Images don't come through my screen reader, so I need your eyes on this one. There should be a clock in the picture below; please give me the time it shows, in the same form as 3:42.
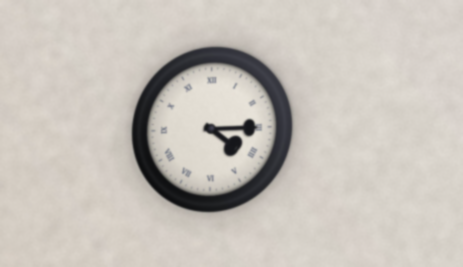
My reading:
4:15
